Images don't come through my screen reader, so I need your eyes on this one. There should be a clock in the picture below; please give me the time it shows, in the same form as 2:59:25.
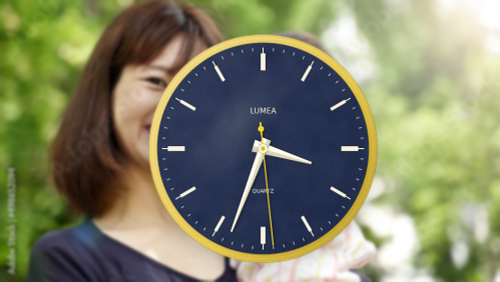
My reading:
3:33:29
